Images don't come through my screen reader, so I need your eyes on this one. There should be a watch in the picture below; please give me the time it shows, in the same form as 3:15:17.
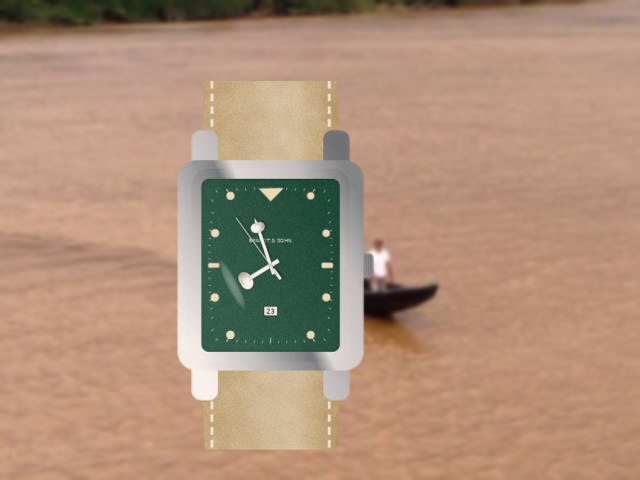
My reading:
7:56:54
